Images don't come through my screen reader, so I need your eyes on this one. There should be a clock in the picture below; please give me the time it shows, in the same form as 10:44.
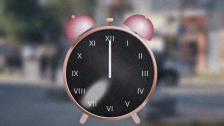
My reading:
12:00
